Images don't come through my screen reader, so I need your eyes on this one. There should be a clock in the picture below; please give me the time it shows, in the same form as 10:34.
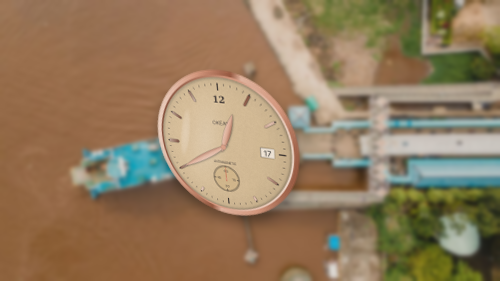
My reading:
12:40
